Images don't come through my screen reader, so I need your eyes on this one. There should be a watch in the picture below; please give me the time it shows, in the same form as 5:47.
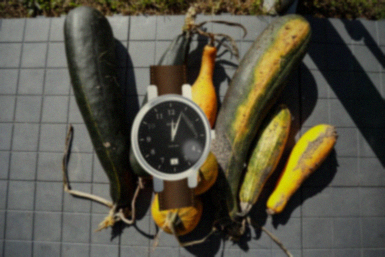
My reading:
12:04
